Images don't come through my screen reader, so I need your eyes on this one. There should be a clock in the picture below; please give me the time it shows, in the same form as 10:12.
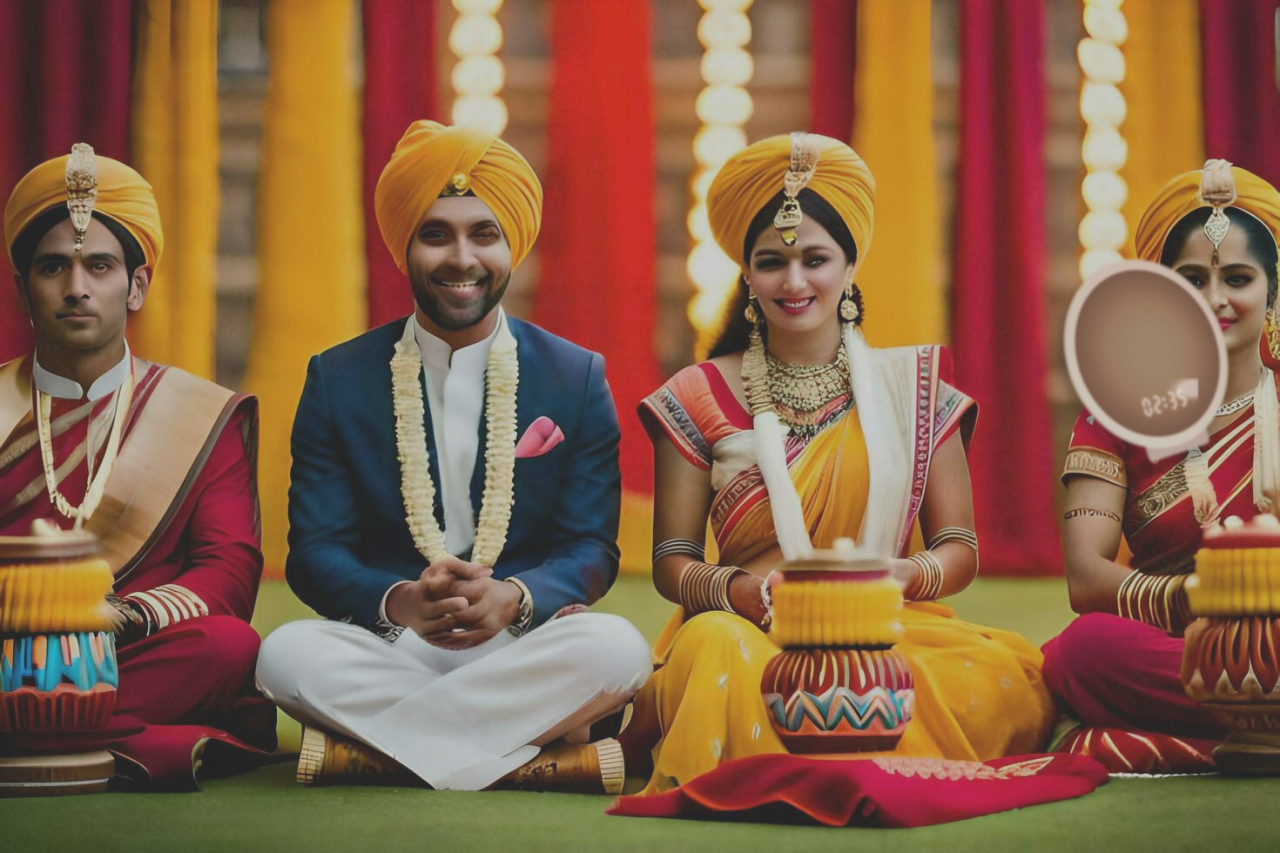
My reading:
2:35
